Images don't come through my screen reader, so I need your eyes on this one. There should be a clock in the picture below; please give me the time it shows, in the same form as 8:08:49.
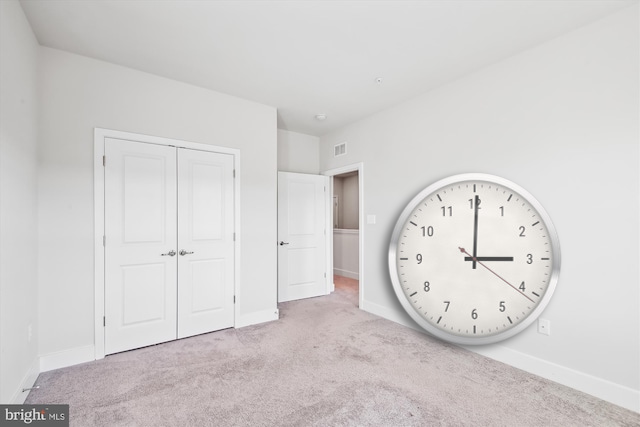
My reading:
3:00:21
